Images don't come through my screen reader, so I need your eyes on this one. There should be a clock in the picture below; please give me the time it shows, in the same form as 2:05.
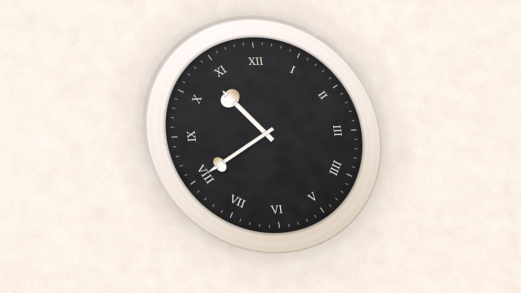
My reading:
10:40
